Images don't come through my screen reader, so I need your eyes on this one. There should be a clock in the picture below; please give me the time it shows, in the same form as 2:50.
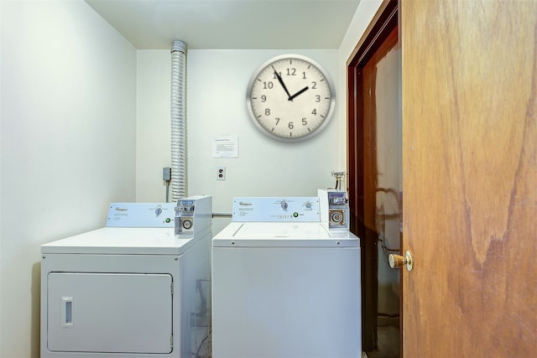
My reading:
1:55
